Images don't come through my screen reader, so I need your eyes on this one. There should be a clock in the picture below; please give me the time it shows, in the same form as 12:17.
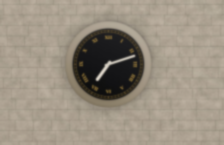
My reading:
7:12
